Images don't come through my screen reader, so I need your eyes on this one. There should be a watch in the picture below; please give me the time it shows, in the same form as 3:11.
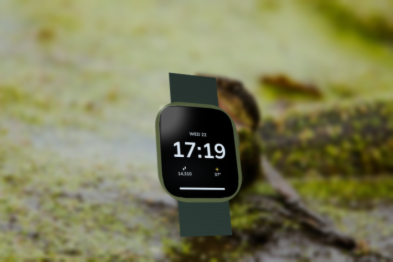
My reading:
17:19
